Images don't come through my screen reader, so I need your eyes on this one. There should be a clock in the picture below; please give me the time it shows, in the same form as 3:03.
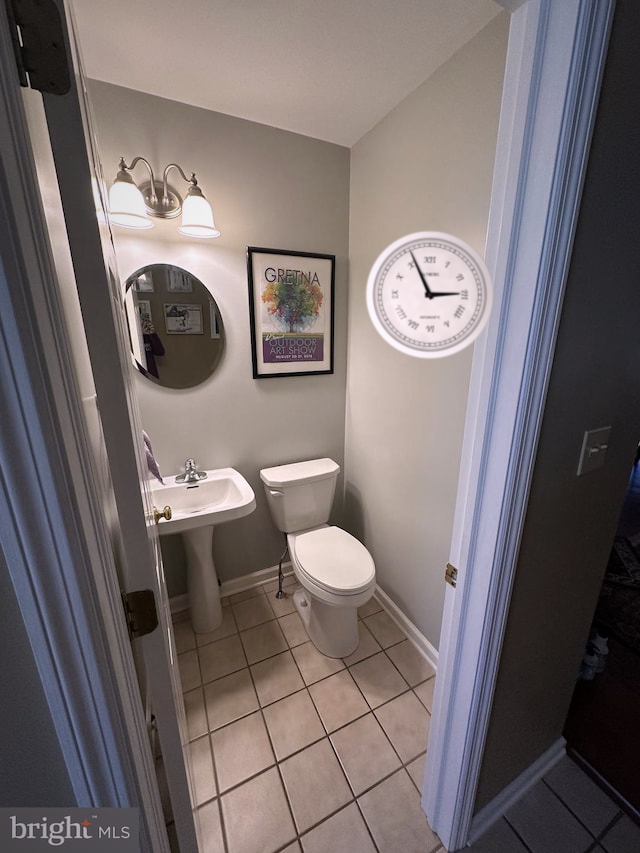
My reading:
2:56
